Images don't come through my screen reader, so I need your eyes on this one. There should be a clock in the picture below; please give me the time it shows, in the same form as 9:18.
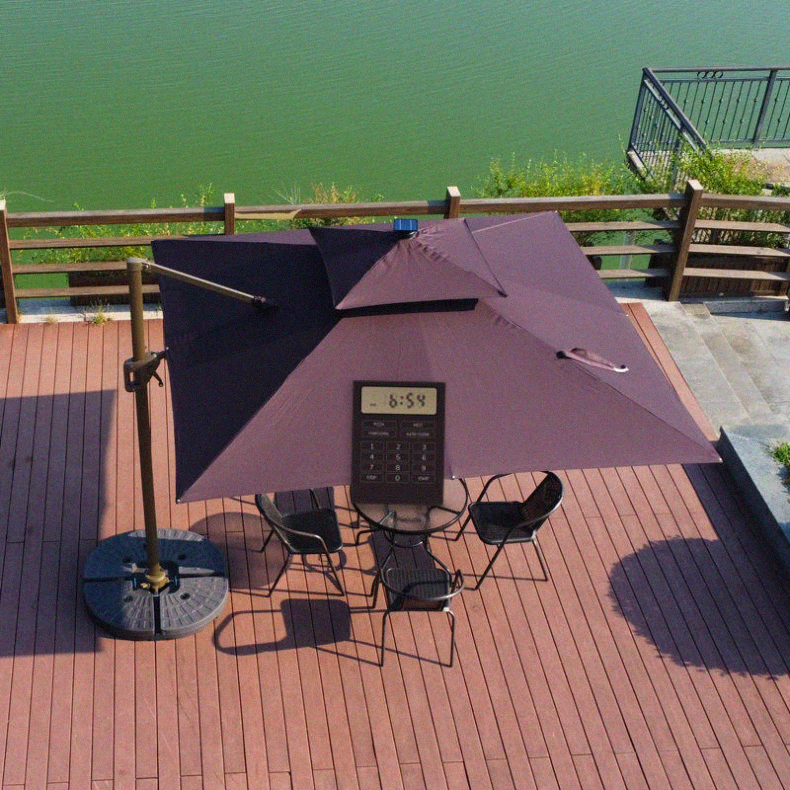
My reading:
6:54
